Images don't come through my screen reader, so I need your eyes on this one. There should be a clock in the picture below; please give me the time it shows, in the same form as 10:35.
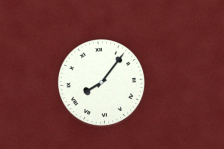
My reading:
8:07
